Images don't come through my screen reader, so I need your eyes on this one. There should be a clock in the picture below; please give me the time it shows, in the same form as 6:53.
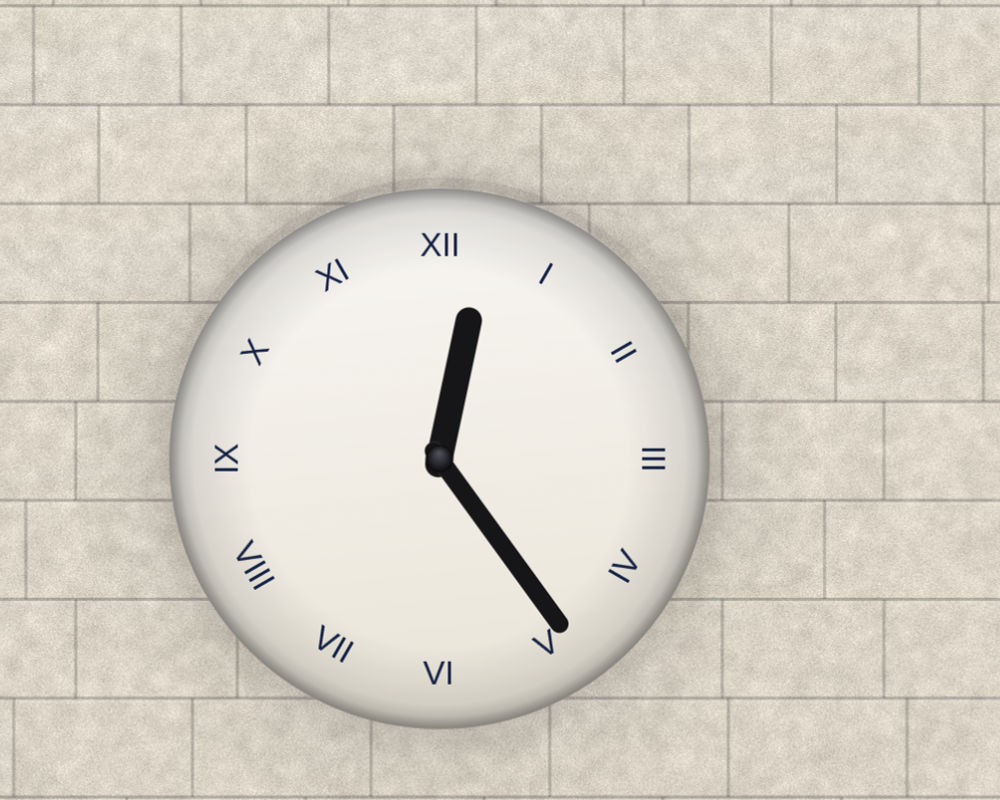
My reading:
12:24
